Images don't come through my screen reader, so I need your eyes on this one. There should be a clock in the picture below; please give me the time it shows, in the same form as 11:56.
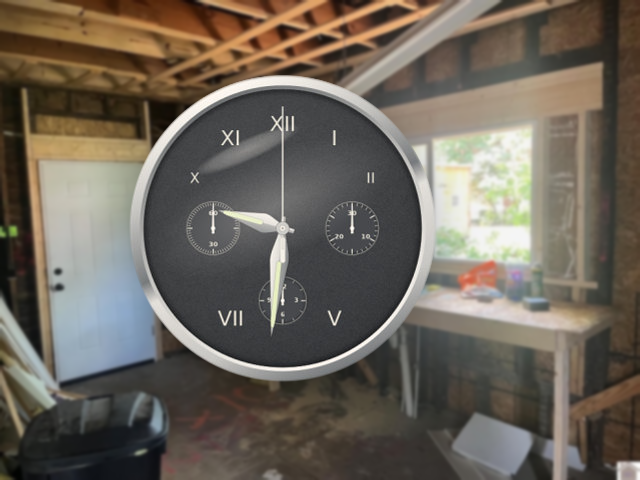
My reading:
9:31
